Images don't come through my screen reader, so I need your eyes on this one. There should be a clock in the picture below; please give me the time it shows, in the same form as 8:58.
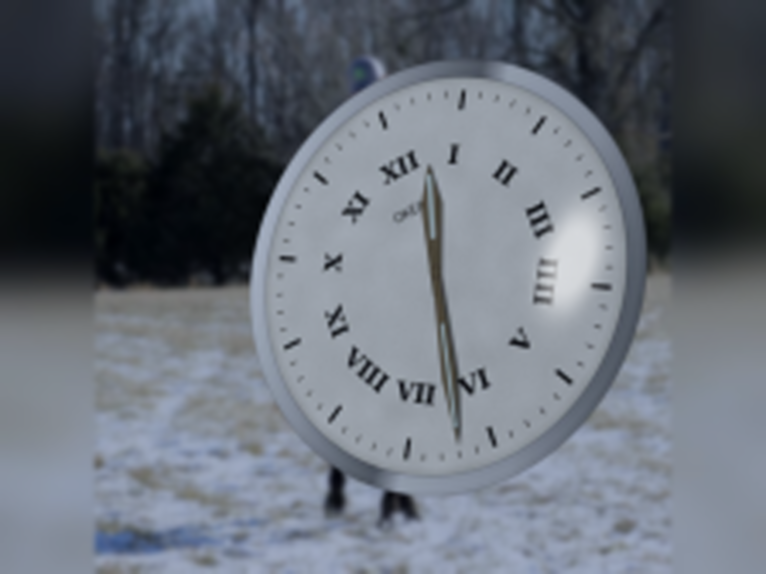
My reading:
12:32
